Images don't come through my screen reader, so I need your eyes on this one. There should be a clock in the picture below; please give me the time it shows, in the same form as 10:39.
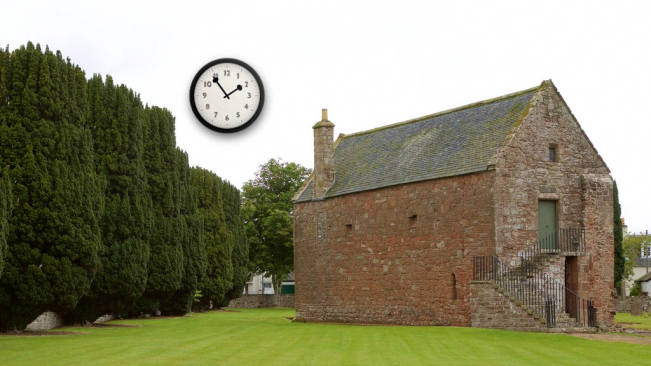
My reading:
1:54
